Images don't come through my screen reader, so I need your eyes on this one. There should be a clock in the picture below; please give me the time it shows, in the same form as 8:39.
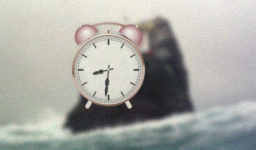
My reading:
8:31
